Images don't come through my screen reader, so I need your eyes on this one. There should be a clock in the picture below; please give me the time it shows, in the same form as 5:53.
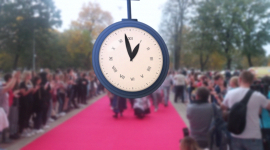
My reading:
12:58
